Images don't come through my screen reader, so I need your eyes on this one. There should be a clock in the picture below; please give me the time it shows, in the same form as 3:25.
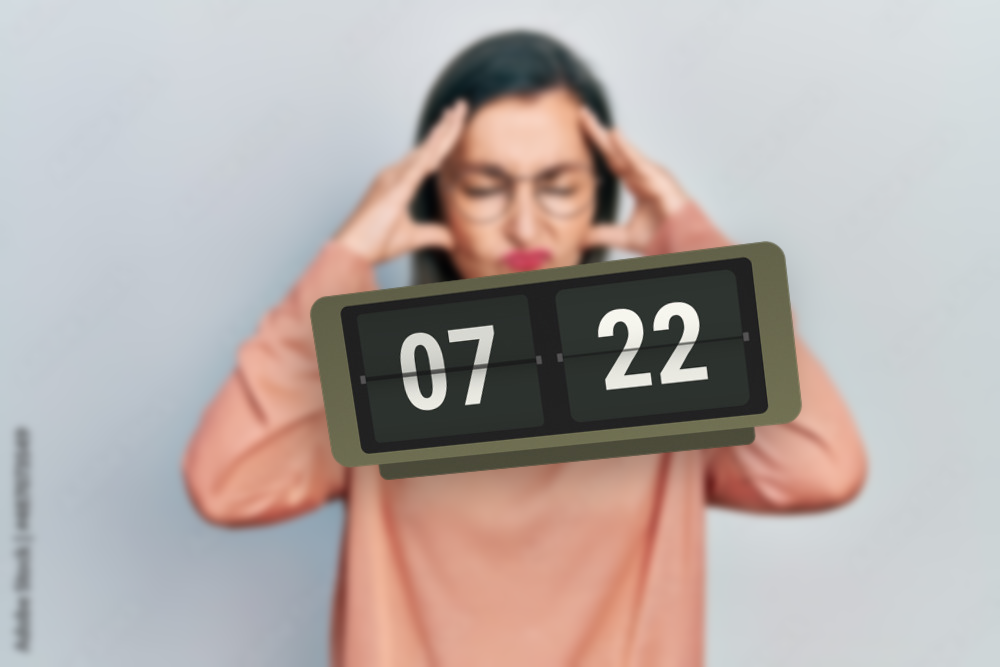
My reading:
7:22
